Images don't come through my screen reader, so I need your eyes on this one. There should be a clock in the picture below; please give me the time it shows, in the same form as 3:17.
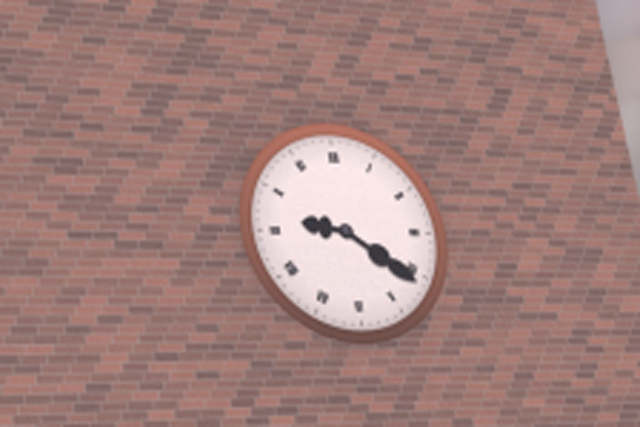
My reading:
9:21
